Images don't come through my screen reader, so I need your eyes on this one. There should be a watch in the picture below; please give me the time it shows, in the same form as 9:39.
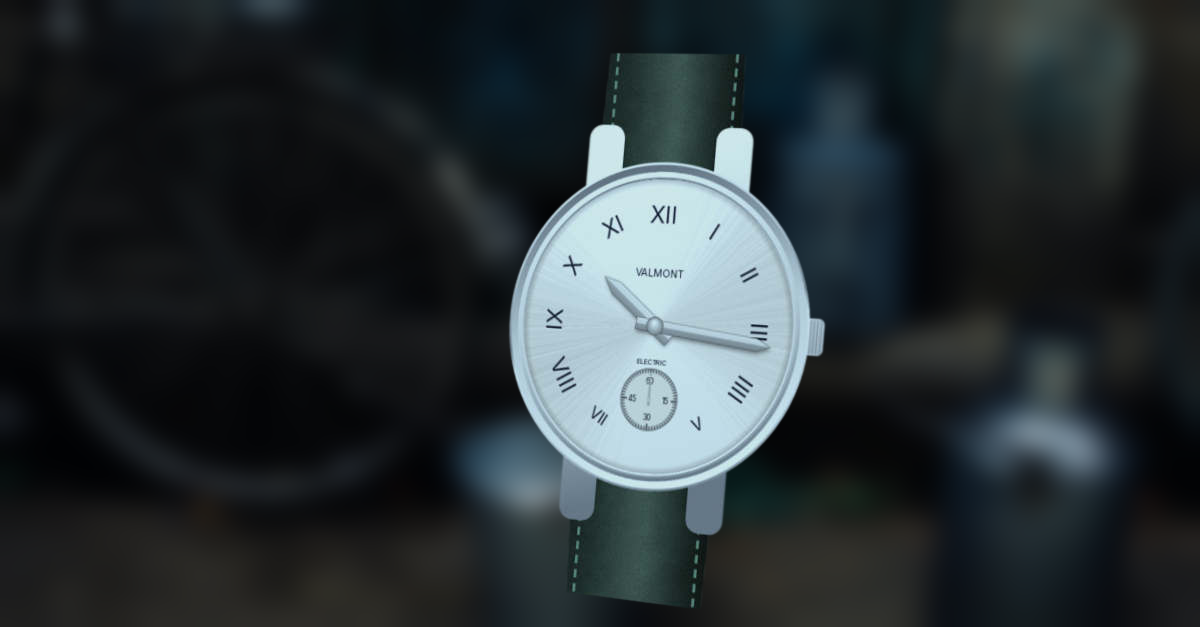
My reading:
10:16
